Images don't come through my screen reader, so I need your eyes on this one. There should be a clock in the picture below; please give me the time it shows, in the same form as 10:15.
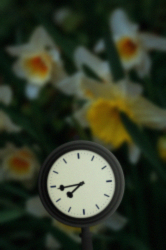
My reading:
7:44
